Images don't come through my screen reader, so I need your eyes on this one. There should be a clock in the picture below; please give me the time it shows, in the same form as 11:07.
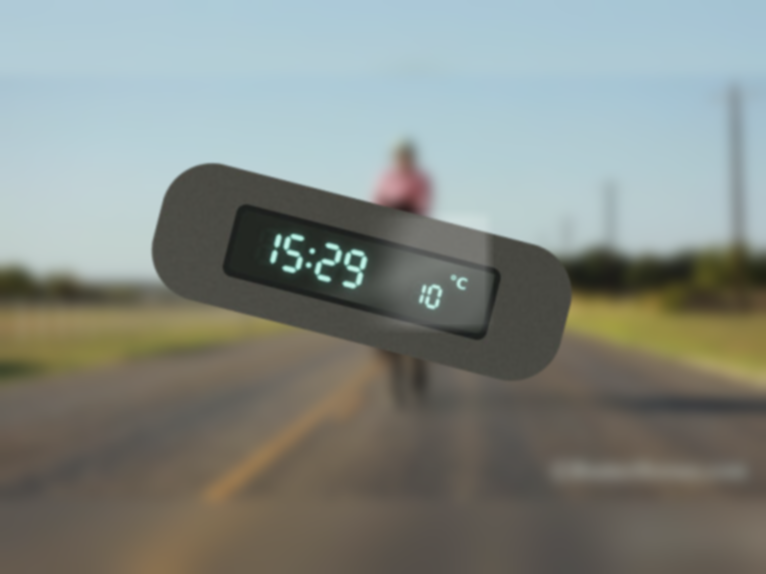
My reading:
15:29
